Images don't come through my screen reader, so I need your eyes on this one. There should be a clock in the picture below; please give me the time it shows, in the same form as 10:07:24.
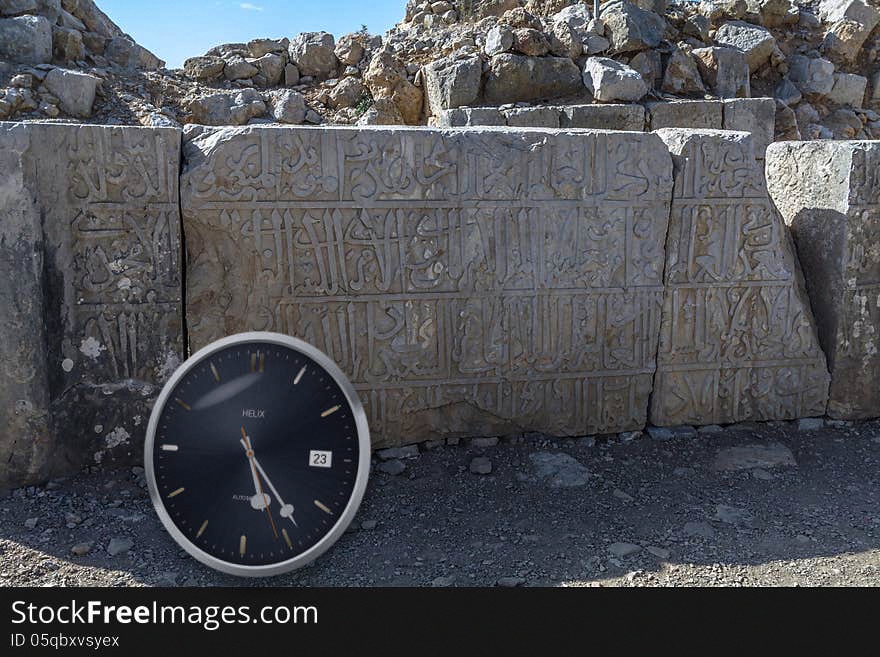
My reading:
5:23:26
